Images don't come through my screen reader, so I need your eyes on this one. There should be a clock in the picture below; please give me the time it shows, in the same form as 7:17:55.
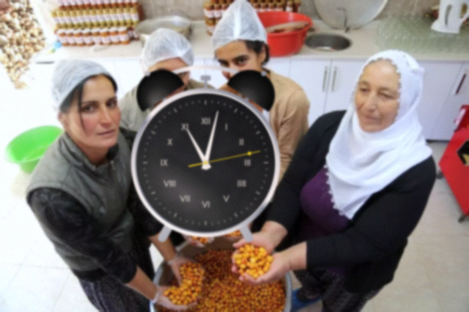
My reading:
11:02:13
